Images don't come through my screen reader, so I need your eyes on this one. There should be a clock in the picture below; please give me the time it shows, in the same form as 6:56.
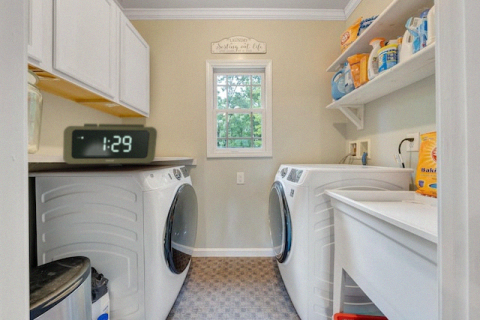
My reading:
1:29
